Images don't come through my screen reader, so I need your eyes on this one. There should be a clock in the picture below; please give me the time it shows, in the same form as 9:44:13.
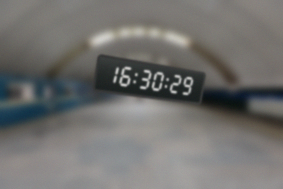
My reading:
16:30:29
